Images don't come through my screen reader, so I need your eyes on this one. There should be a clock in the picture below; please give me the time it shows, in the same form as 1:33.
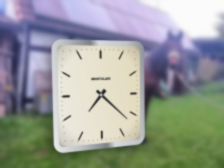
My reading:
7:22
